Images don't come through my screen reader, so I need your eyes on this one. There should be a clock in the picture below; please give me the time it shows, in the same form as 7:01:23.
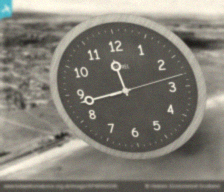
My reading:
11:43:13
